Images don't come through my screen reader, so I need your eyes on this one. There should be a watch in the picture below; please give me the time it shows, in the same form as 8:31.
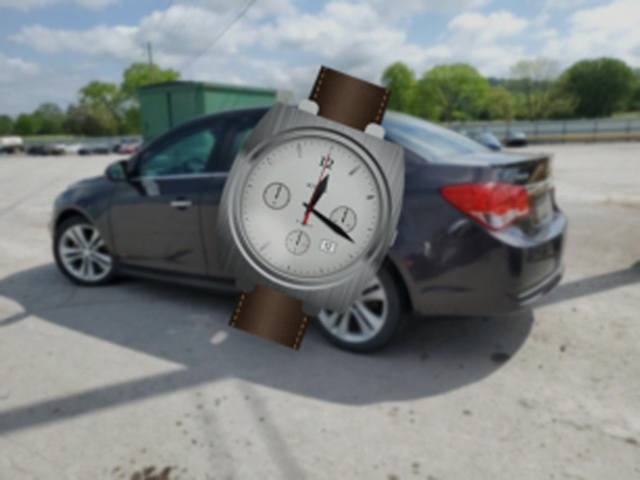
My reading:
12:18
